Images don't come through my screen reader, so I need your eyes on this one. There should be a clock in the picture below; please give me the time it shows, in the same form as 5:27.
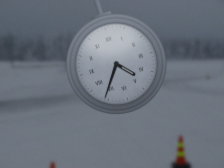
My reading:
4:36
